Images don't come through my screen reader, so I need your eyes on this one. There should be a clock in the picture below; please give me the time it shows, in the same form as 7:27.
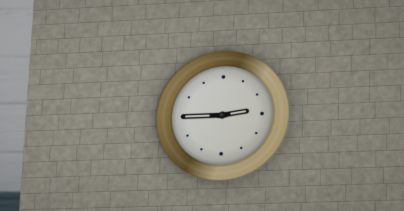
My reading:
2:45
